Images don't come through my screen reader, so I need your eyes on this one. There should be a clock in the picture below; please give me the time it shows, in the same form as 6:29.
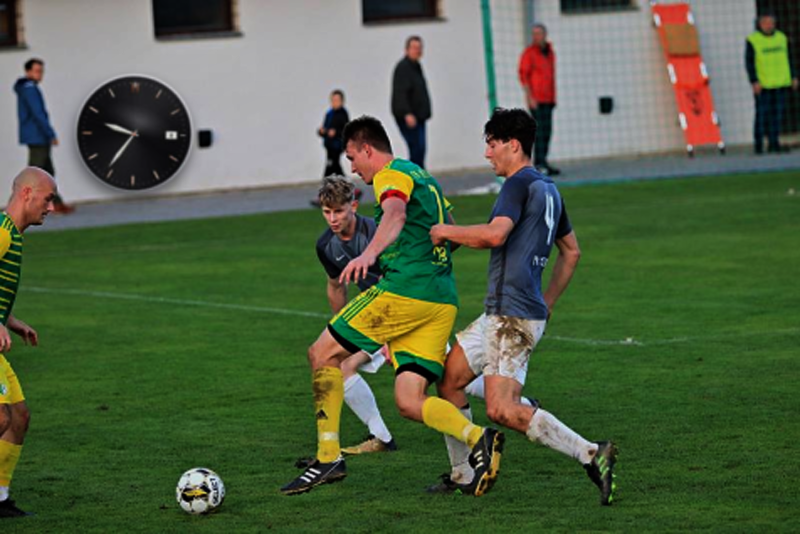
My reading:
9:36
